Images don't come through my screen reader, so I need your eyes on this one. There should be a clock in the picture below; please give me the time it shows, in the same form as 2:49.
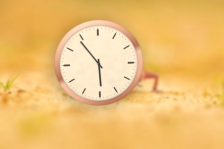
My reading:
5:54
